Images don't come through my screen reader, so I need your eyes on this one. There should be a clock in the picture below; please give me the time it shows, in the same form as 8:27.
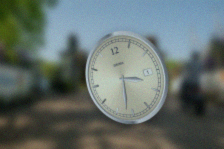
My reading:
3:32
